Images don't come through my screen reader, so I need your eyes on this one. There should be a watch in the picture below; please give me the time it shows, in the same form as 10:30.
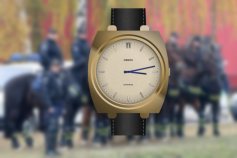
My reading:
3:13
